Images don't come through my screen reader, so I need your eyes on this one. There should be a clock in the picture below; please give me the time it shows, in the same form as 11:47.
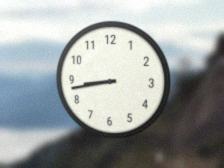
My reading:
8:43
